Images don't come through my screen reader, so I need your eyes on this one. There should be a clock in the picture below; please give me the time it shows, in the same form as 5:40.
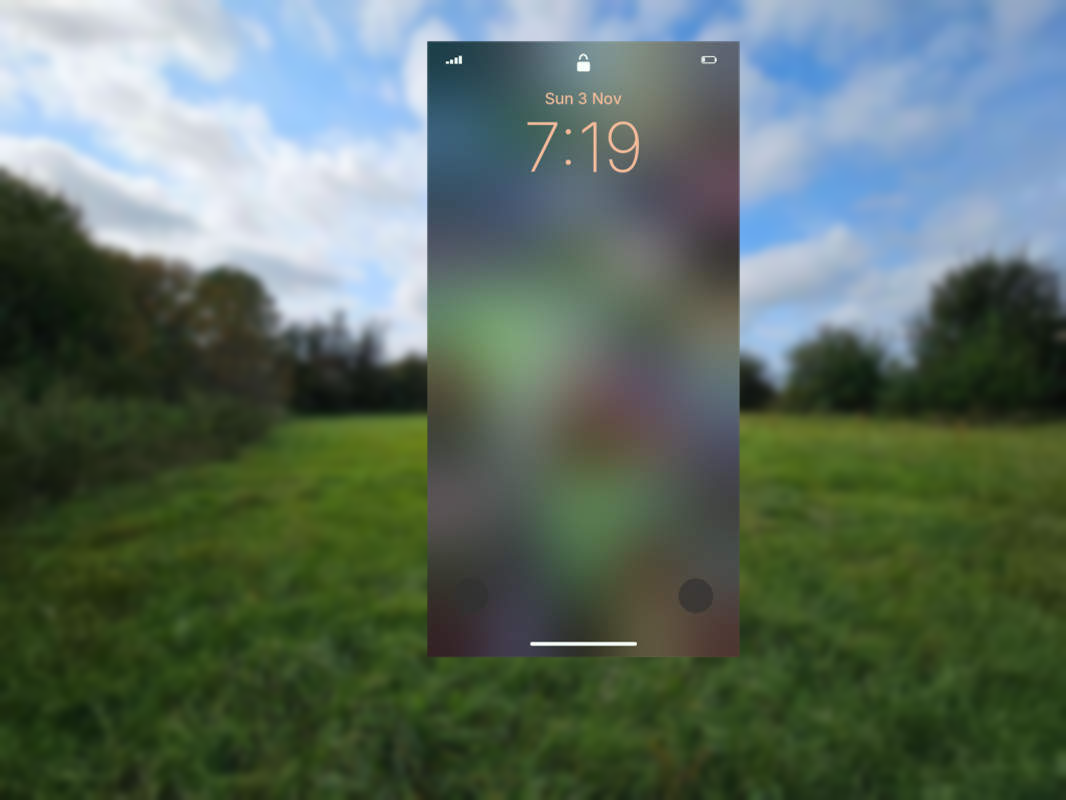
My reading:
7:19
